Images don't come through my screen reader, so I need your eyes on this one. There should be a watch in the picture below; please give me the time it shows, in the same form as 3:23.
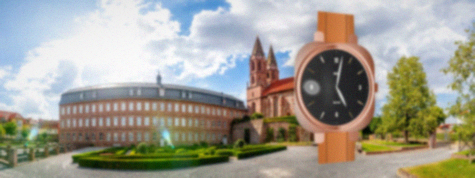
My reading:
5:02
